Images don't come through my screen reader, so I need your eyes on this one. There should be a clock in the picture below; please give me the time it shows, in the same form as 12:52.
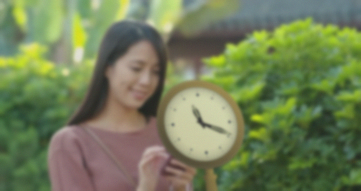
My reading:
11:19
